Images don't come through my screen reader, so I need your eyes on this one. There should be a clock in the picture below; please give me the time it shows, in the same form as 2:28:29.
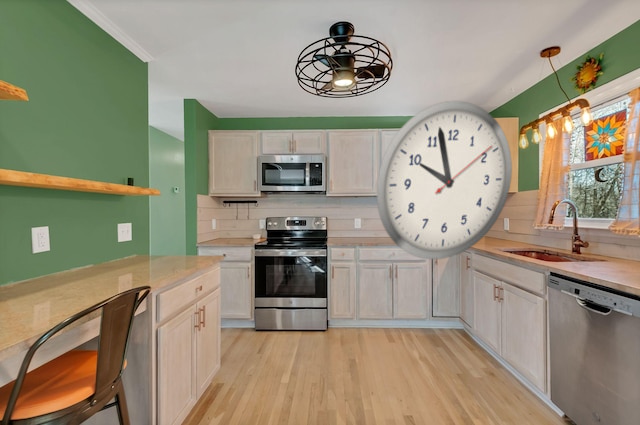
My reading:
9:57:09
